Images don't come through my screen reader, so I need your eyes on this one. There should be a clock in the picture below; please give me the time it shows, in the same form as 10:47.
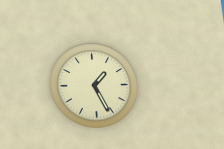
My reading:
1:26
